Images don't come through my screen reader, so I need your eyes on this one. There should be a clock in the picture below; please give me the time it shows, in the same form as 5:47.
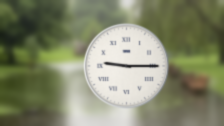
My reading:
9:15
